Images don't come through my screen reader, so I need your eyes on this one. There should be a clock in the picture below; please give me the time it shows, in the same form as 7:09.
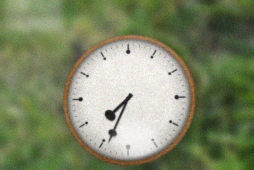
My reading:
7:34
